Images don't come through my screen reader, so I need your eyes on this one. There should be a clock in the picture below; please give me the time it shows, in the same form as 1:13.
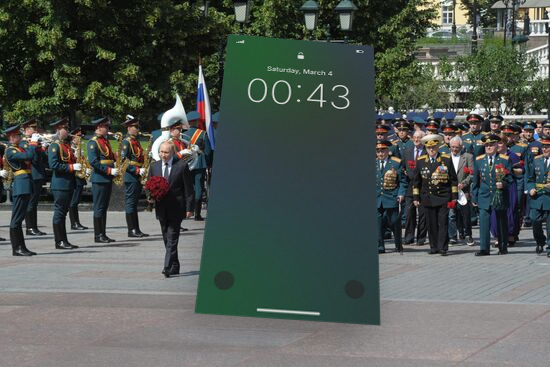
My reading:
0:43
